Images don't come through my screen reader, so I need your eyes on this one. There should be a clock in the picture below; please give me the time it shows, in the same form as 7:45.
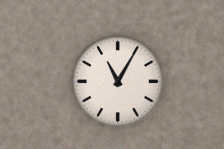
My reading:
11:05
